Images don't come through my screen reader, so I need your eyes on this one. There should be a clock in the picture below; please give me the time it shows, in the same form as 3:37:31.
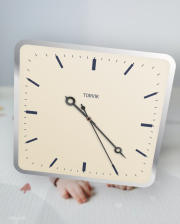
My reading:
10:22:25
